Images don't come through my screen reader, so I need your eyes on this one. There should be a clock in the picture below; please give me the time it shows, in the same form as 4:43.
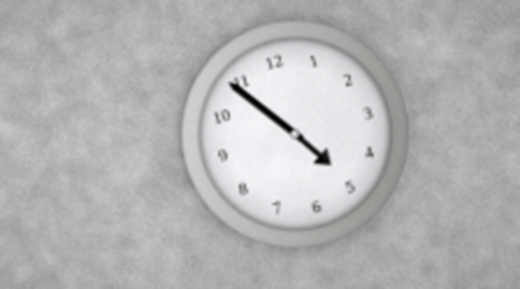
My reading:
4:54
